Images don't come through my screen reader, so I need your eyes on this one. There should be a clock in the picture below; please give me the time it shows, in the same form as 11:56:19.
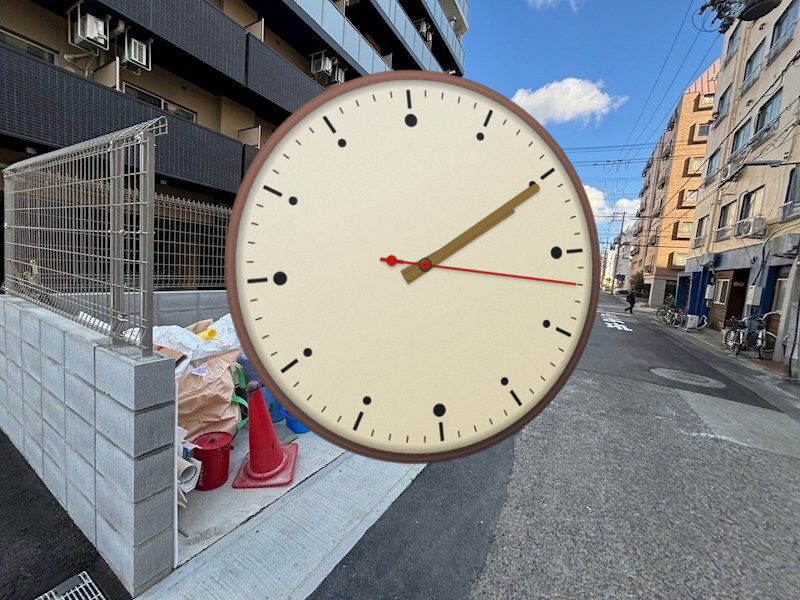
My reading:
2:10:17
